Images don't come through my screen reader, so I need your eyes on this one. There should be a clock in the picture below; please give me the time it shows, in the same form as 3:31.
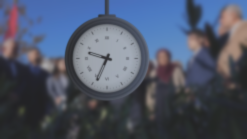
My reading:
9:34
